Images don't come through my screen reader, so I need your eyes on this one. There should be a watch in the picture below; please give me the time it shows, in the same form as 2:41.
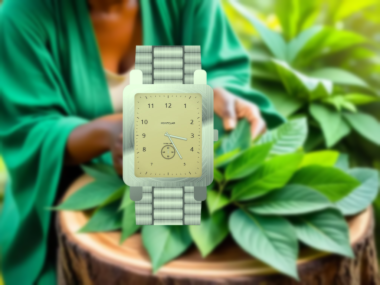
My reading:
3:25
